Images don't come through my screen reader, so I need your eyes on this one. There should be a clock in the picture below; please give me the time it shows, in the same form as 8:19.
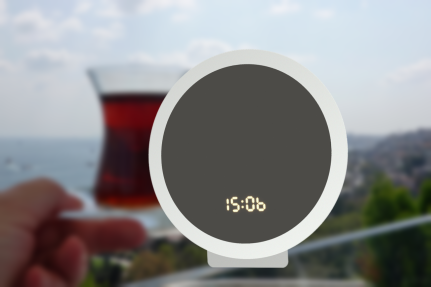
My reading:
15:06
